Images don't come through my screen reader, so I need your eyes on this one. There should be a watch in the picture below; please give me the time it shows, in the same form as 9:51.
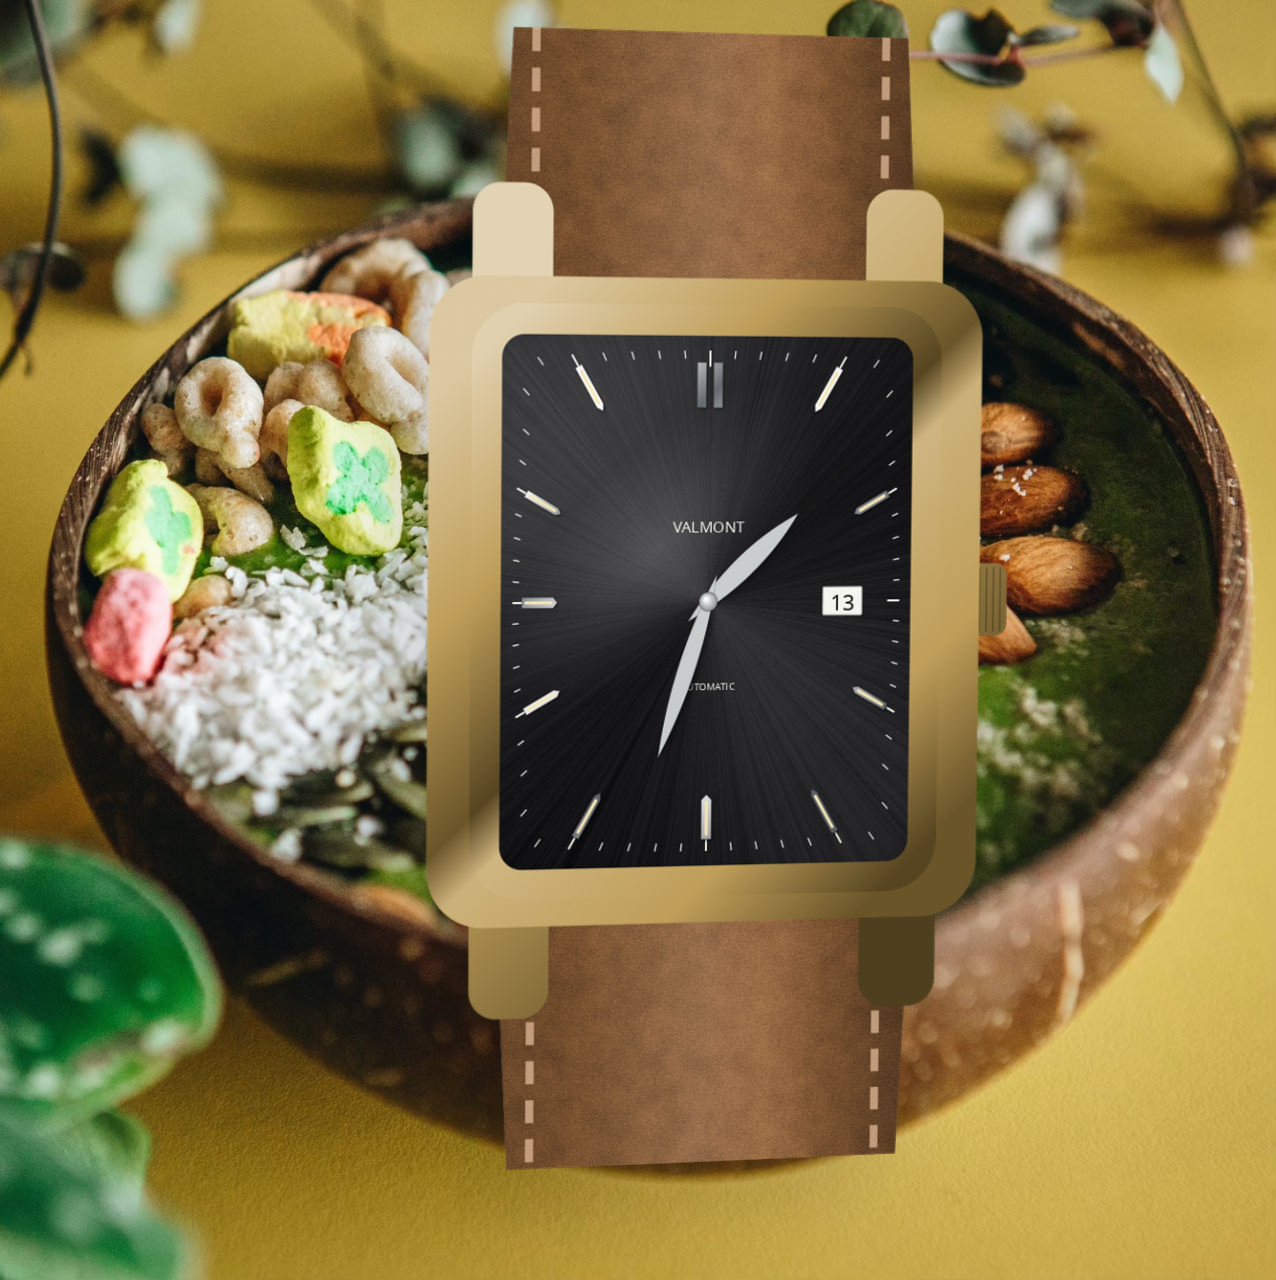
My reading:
1:33
